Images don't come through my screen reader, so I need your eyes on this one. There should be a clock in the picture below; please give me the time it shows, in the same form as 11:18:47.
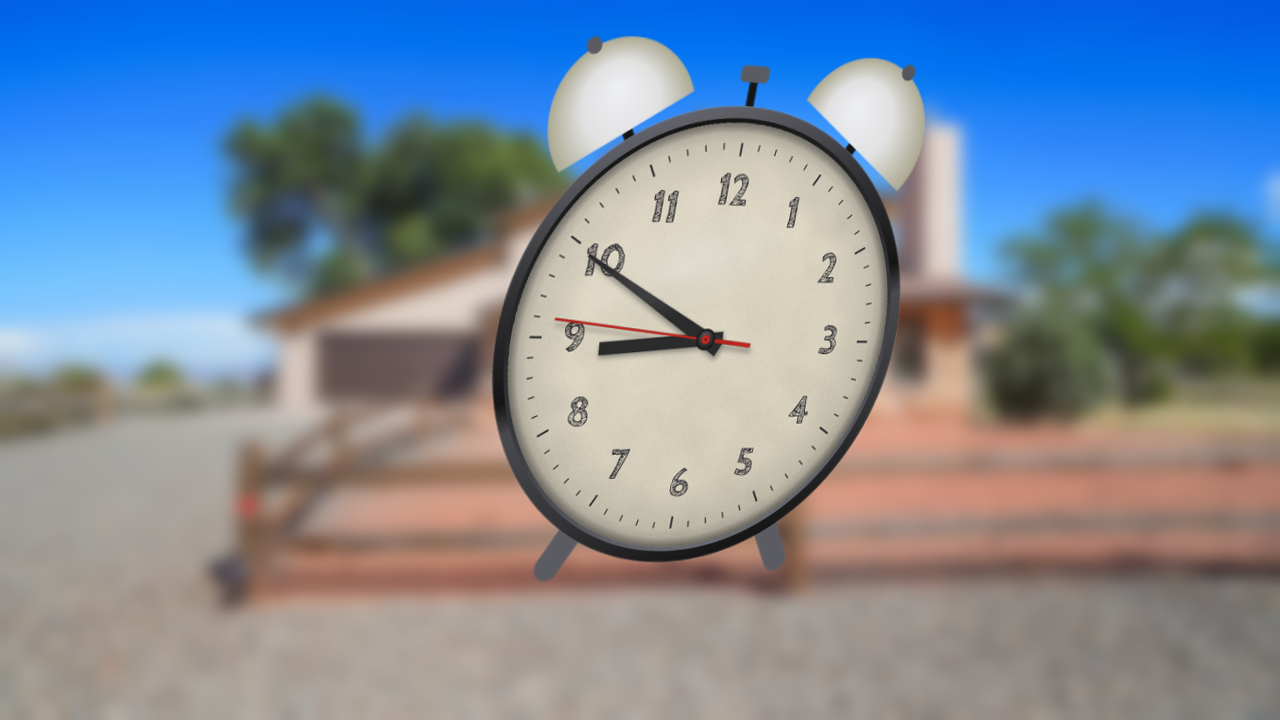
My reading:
8:49:46
